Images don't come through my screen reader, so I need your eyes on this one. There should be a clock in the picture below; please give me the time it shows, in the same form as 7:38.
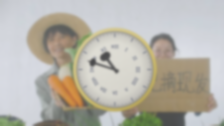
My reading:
10:48
